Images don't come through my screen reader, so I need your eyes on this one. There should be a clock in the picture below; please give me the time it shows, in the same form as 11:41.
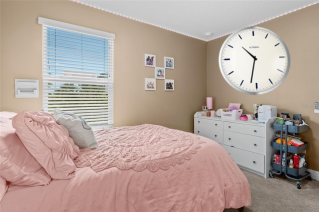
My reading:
10:32
